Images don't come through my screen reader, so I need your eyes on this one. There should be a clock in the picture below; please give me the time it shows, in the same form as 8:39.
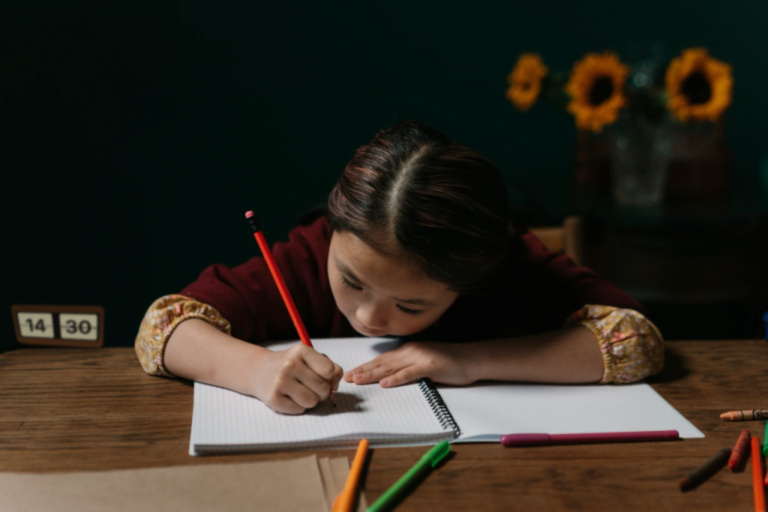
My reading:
14:30
